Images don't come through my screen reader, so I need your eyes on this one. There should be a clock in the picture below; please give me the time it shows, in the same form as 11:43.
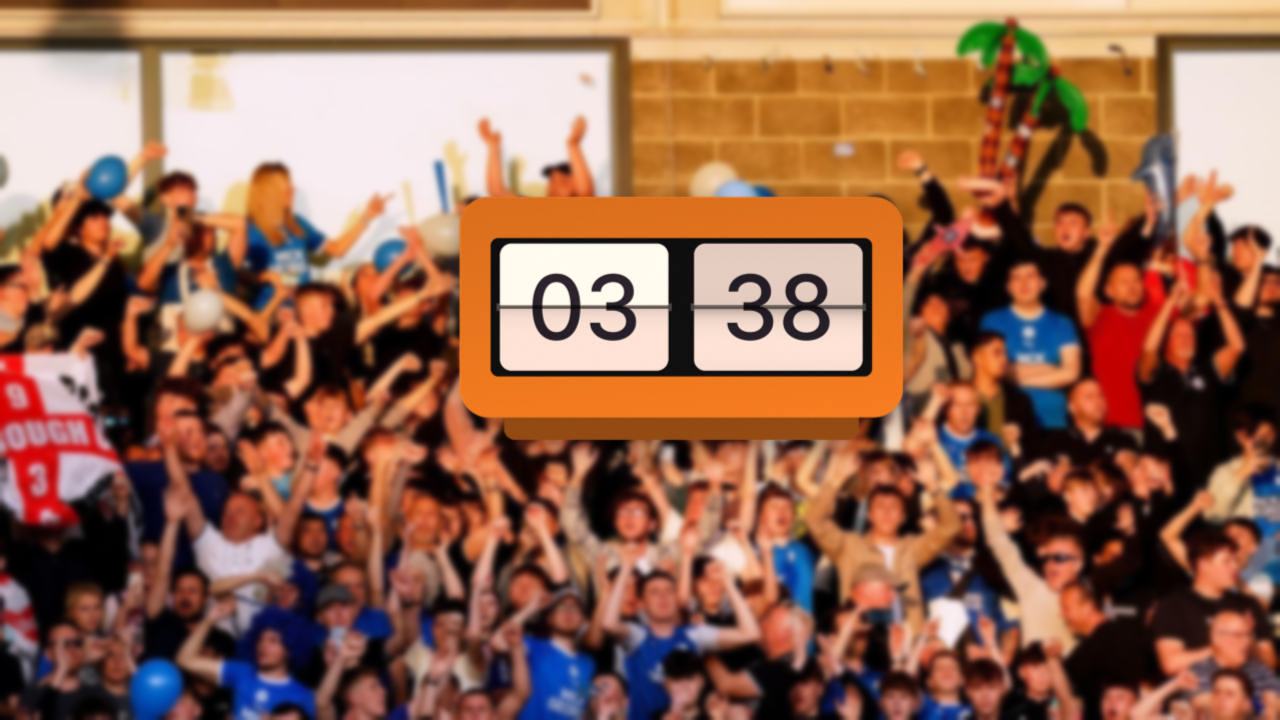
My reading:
3:38
